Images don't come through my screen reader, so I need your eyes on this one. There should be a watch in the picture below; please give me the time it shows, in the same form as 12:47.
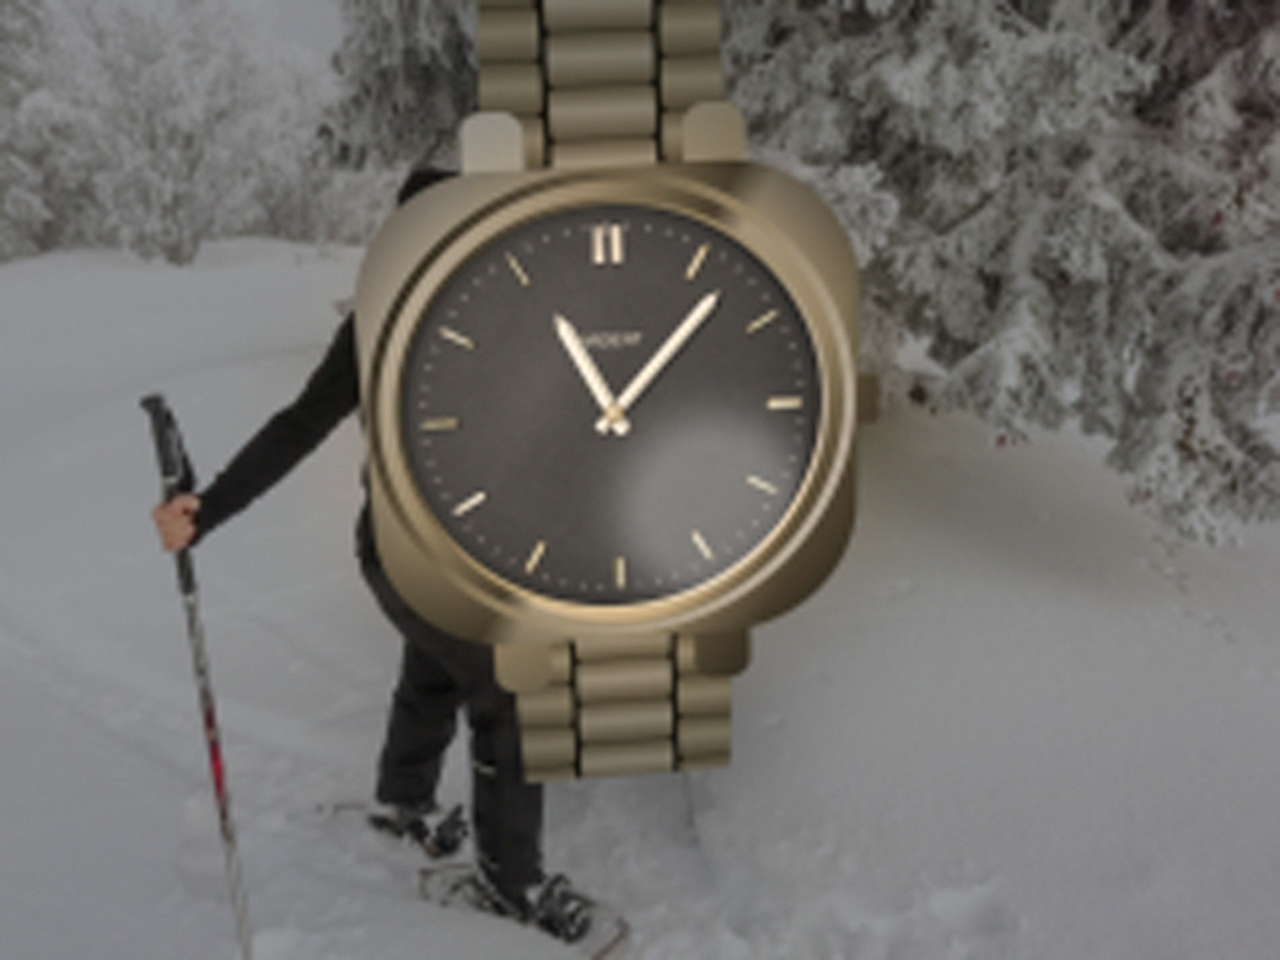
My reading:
11:07
